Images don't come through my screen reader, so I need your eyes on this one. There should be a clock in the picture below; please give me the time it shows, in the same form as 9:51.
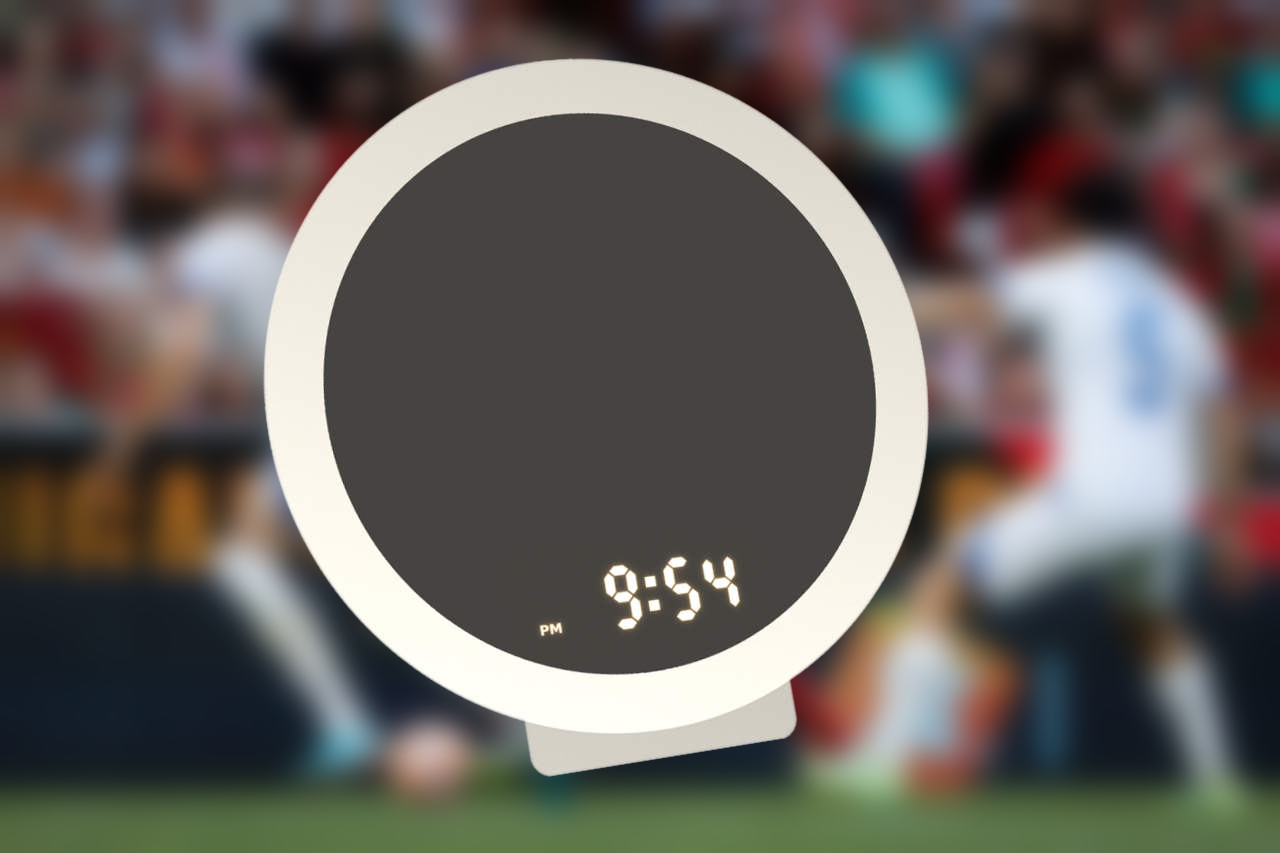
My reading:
9:54
